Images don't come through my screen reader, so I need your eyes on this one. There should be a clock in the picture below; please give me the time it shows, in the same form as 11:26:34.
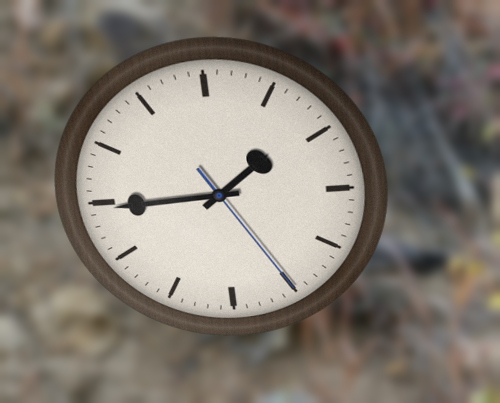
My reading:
1:44:25
